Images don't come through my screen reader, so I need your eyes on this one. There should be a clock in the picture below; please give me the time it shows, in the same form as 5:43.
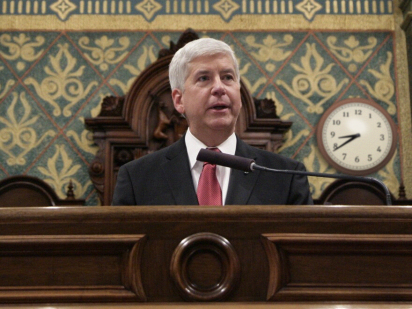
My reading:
8:39
